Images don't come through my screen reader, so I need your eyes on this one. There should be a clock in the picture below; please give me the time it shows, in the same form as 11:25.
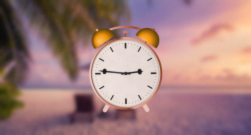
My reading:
2:46
